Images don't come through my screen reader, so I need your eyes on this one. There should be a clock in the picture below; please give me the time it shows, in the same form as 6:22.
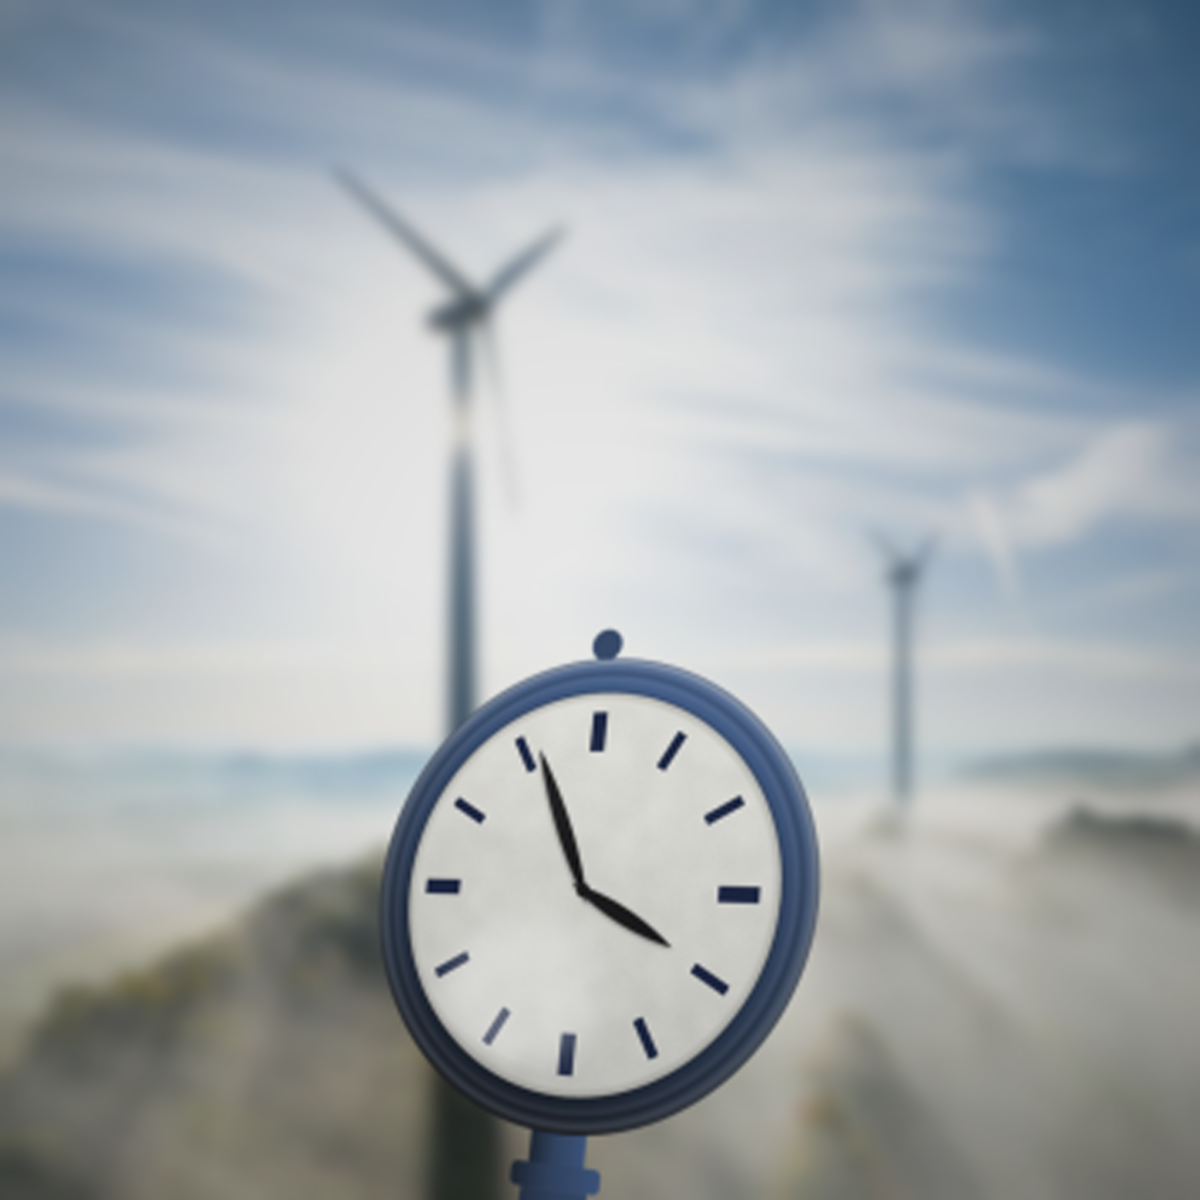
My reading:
3:56
